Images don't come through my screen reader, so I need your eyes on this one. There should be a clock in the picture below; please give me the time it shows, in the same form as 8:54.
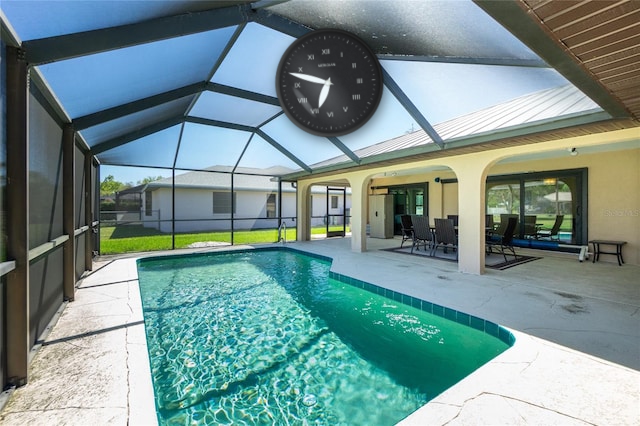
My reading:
6:48
